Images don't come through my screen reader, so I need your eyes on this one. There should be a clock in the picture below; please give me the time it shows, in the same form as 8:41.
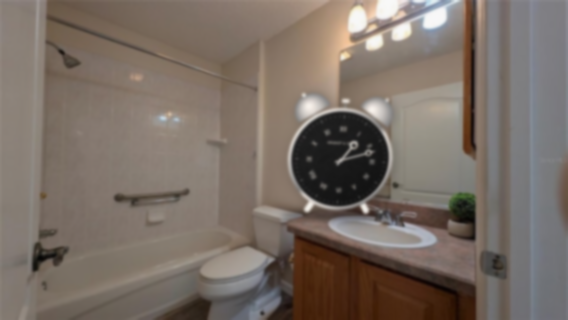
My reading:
1:12
